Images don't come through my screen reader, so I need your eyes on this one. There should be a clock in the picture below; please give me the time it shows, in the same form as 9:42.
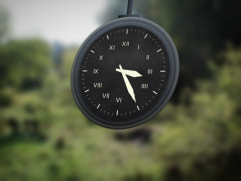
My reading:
3:25
